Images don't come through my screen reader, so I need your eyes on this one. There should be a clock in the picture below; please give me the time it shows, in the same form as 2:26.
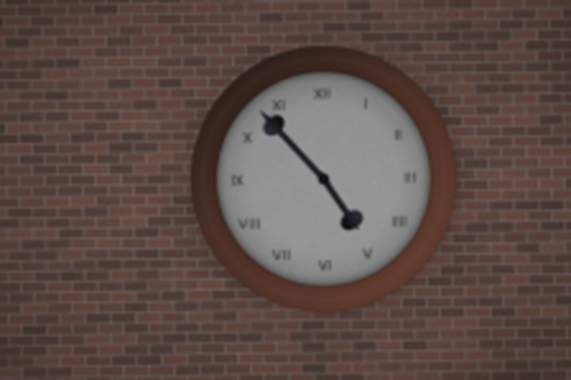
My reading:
4:53
